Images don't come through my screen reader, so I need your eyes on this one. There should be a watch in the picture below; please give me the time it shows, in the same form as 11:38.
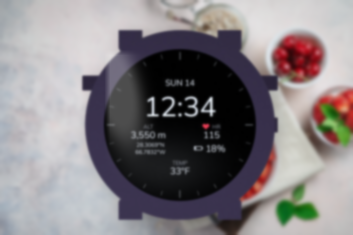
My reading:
12:34
